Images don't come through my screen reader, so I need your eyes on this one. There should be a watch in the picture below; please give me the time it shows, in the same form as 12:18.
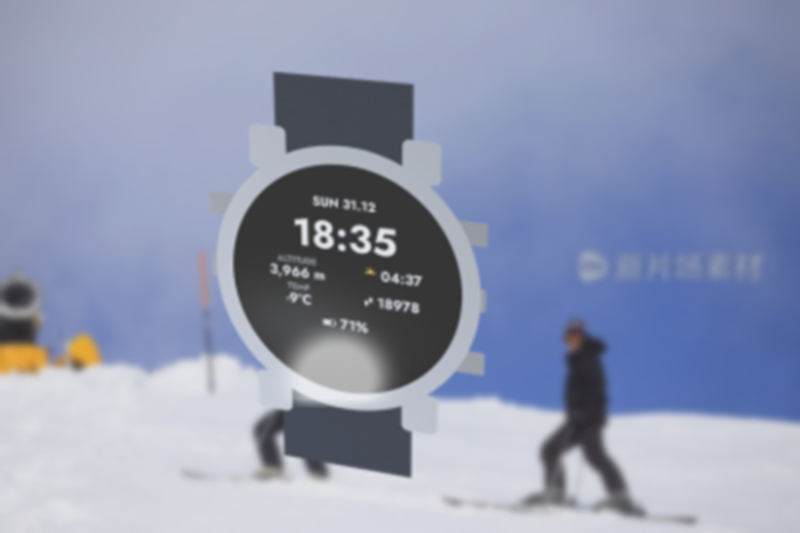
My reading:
18:35
